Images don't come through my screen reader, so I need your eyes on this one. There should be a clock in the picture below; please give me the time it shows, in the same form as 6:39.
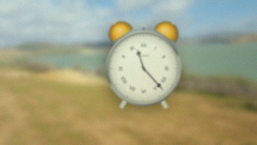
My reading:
11:23
